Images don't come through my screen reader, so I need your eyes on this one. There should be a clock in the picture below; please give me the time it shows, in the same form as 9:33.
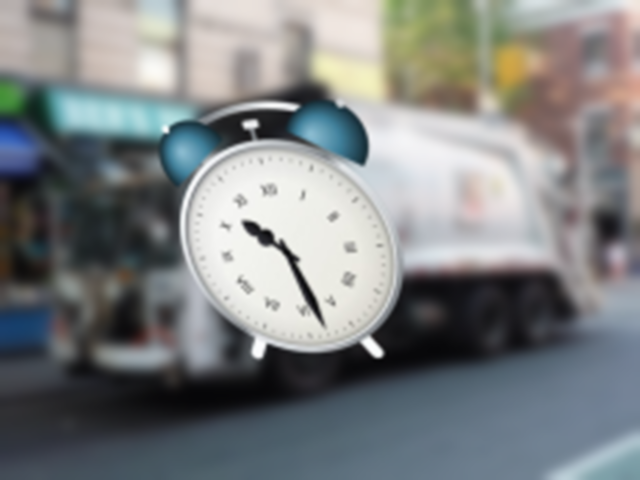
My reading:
10:28
